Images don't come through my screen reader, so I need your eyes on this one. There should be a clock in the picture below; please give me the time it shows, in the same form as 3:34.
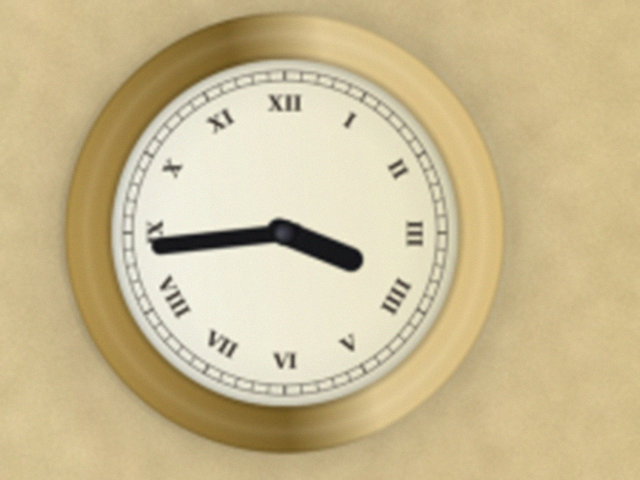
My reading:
3:44
